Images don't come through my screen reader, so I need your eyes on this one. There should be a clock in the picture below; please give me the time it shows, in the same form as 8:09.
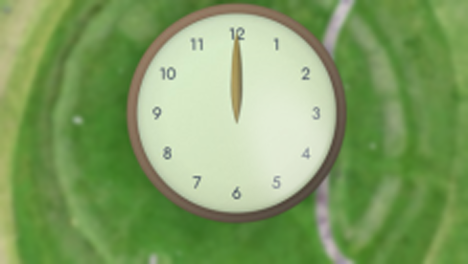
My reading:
12:00
